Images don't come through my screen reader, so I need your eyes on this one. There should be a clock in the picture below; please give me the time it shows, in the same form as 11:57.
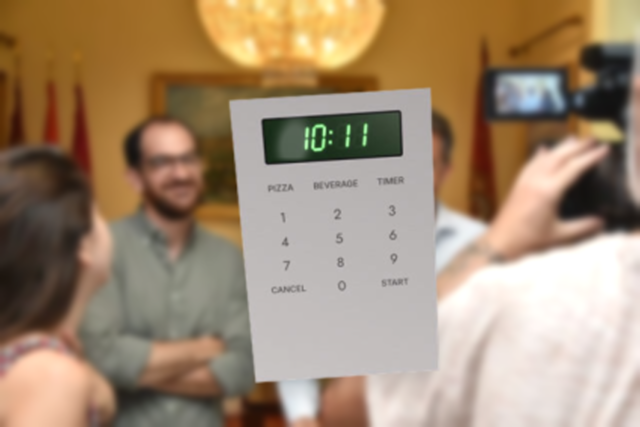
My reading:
10:11
